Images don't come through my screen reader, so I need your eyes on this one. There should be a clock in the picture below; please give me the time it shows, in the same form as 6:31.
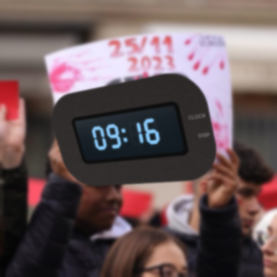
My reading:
9:16
